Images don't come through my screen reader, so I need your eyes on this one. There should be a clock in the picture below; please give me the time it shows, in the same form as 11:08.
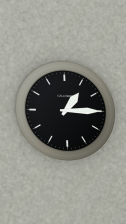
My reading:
1:15
